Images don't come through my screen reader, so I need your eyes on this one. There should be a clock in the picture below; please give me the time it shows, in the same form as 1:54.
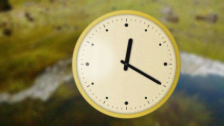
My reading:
12:20
